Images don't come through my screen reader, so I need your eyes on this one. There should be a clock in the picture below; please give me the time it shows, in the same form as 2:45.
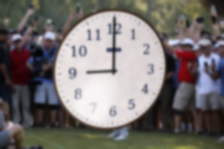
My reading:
9:00
